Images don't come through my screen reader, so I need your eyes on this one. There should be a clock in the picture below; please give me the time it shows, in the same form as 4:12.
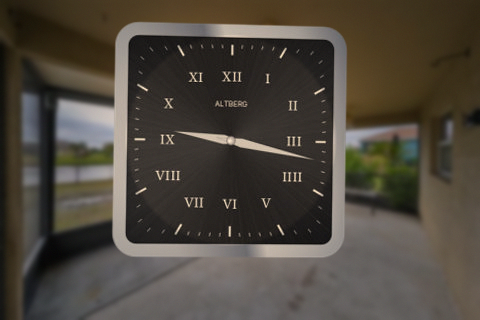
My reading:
9:17
